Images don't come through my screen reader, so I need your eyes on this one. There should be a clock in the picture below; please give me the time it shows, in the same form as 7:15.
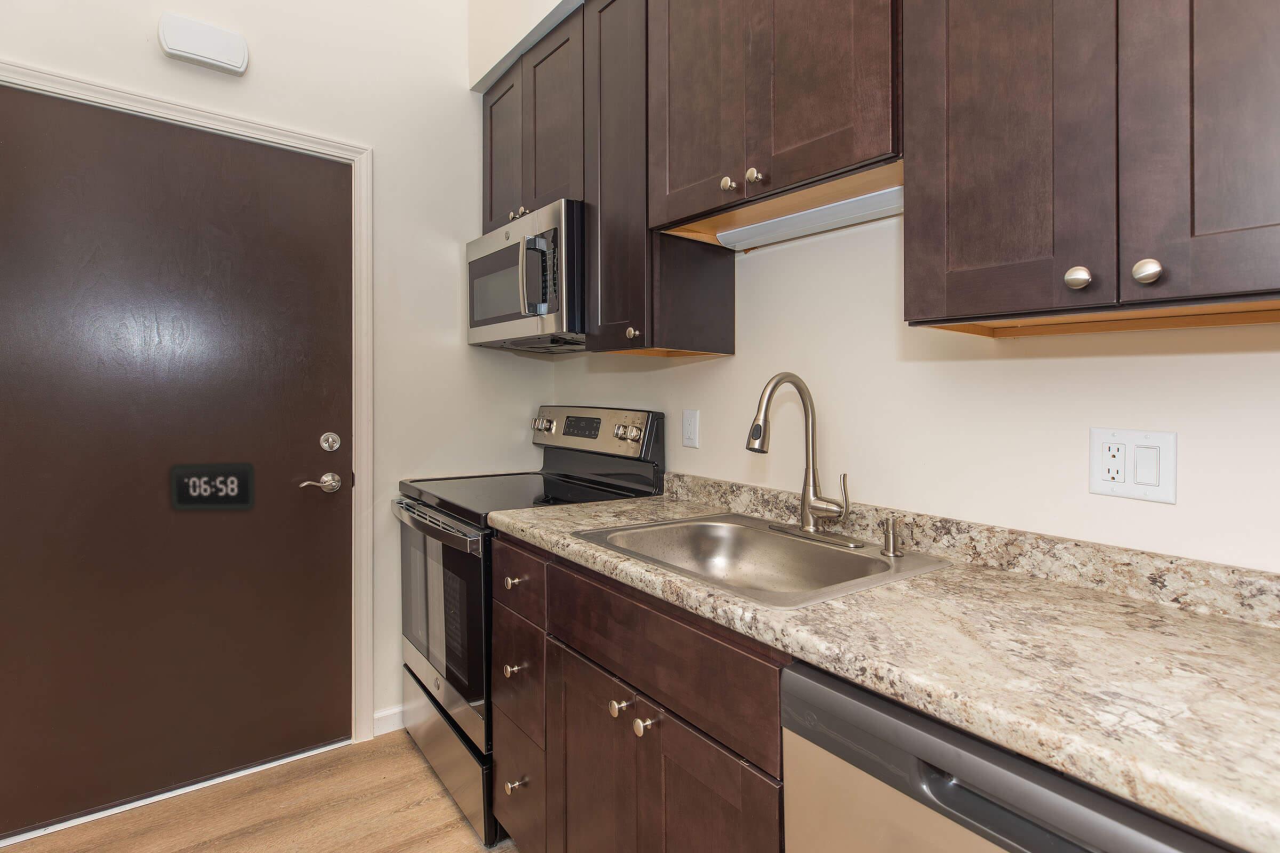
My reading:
6:58
